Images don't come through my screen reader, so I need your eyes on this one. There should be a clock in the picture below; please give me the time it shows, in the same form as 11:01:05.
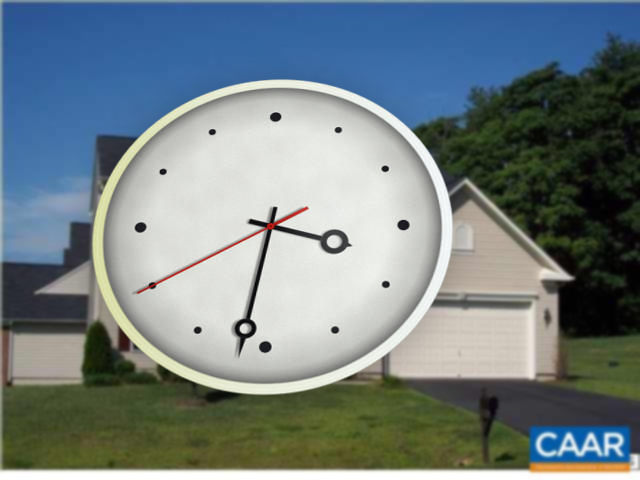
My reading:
3:31:40
